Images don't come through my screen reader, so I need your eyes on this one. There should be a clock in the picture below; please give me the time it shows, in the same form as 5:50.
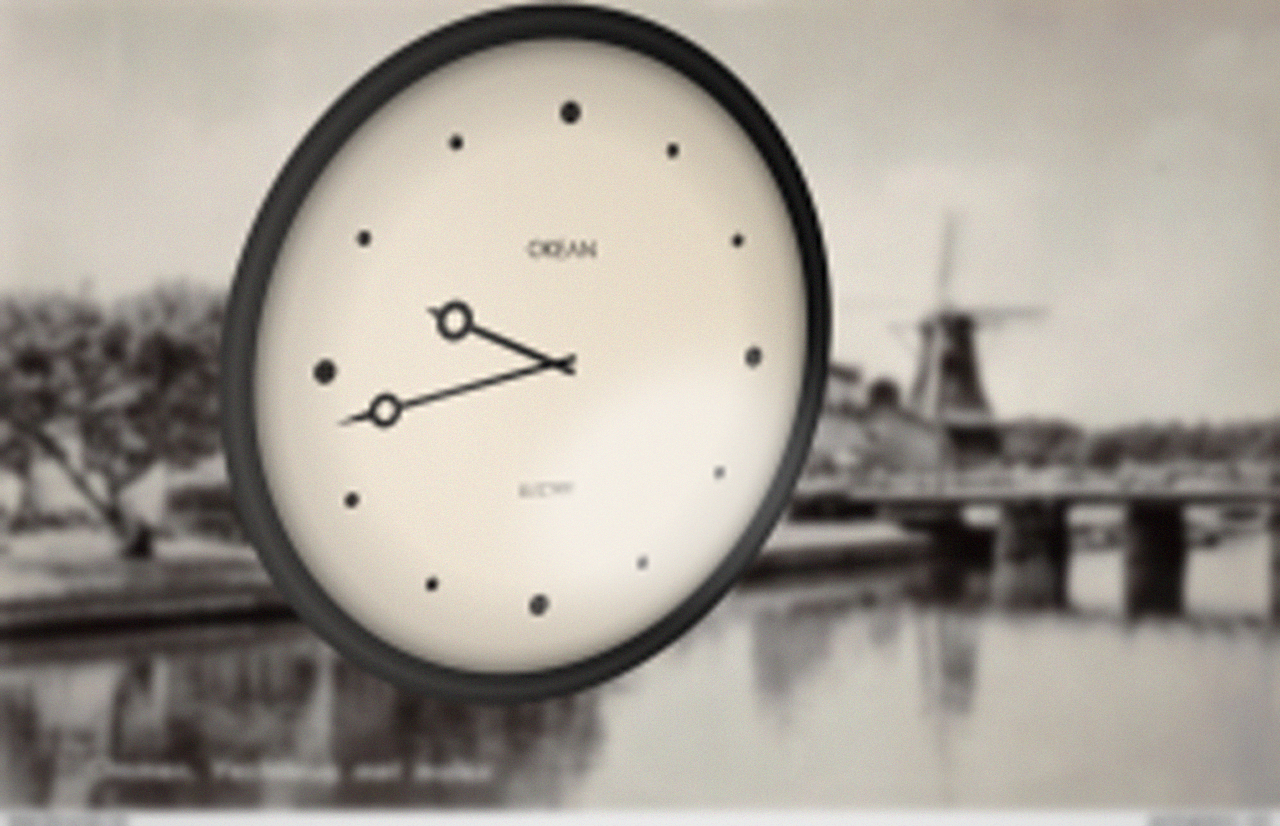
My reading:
9:43
